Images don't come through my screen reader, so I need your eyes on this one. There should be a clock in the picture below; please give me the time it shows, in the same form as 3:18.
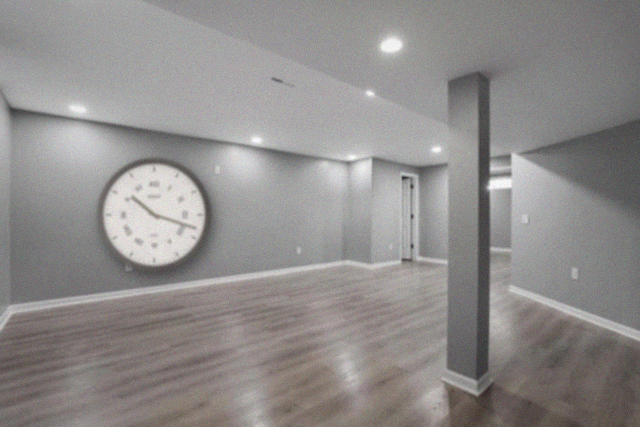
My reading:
10:18
